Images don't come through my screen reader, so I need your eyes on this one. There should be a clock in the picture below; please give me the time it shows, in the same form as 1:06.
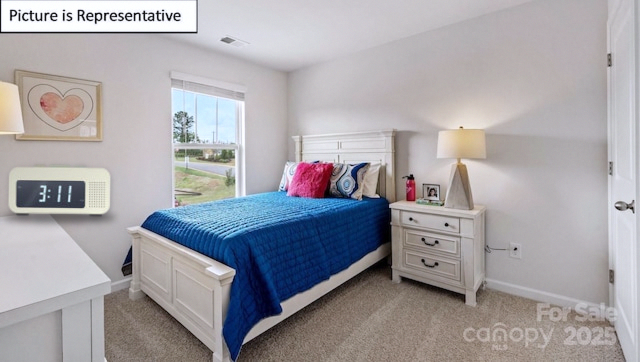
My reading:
3:11
